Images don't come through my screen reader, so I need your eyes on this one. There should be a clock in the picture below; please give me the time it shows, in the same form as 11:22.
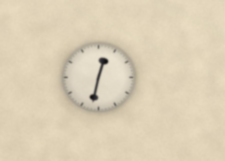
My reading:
12:32
